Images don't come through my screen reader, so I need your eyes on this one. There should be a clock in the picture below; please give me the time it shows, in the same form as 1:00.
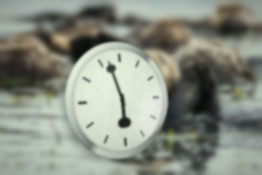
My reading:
5:57
